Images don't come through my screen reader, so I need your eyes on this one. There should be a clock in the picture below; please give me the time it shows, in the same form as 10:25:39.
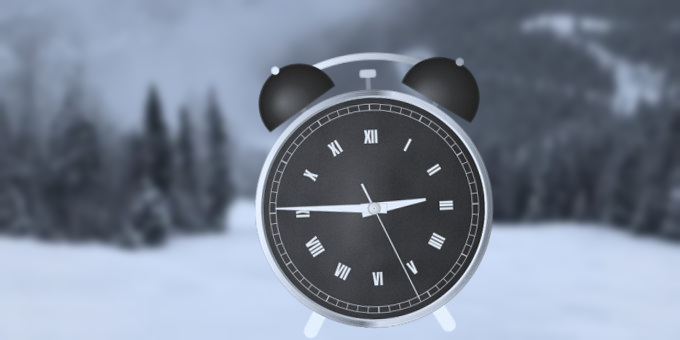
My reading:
2:45:26
